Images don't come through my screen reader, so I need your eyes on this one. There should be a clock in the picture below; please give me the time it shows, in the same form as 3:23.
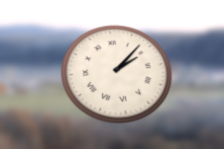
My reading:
2:08
